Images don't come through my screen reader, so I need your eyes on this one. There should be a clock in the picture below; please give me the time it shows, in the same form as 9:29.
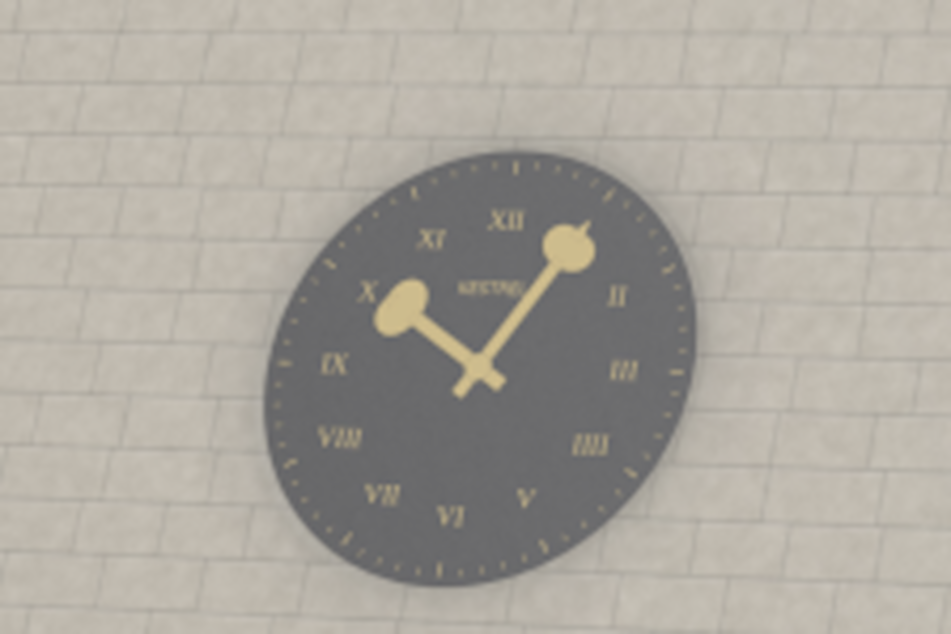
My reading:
10:05
